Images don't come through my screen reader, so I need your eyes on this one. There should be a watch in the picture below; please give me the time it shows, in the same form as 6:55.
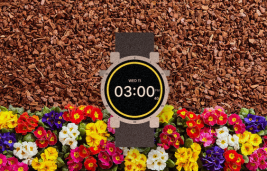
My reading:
3:00
